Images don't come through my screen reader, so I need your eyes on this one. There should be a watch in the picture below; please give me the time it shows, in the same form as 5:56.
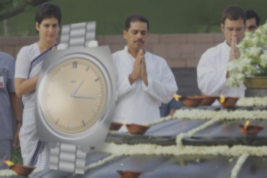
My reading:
1:16
